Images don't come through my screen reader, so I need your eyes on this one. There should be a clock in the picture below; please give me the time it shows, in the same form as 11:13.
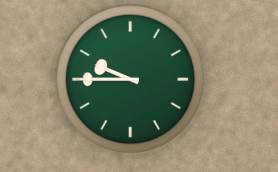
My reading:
9:45
